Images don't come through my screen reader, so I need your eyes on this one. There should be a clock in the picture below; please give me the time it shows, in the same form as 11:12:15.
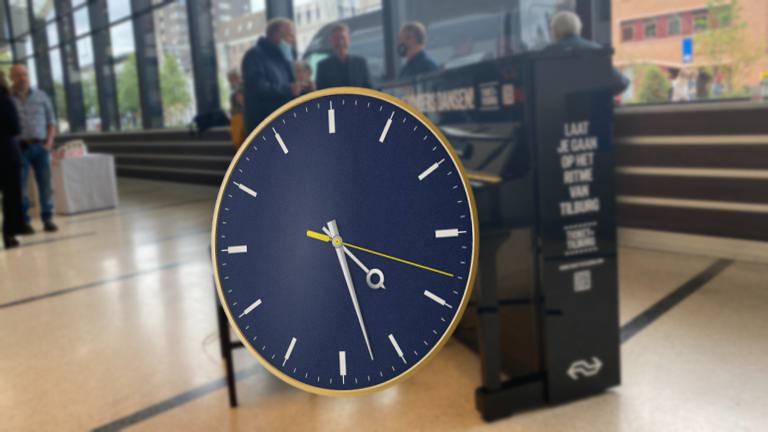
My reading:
4:27:18
